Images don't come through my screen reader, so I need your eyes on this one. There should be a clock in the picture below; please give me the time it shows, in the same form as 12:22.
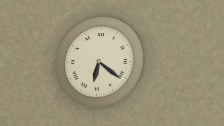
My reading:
6:21
